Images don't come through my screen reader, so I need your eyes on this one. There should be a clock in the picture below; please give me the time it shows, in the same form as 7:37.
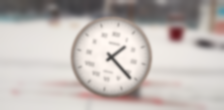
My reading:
1:21
